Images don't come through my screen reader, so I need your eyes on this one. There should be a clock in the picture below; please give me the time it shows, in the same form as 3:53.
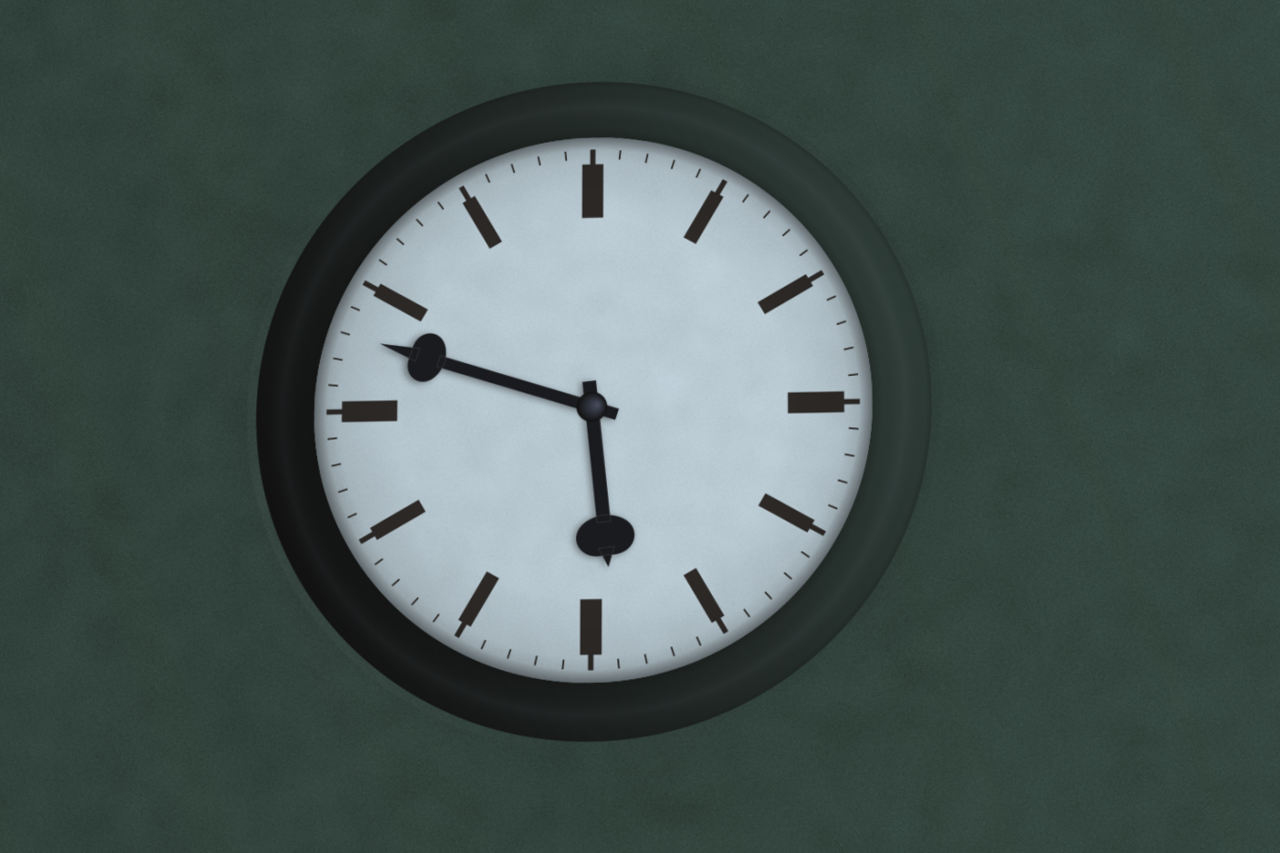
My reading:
5:48
